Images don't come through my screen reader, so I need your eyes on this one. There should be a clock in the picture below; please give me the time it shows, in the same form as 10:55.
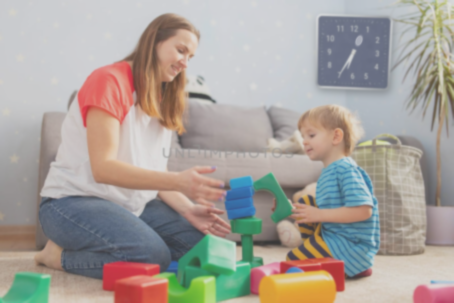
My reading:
6:35
